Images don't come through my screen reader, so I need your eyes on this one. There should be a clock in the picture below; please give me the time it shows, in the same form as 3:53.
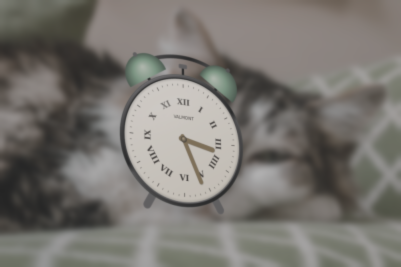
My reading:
3:26
